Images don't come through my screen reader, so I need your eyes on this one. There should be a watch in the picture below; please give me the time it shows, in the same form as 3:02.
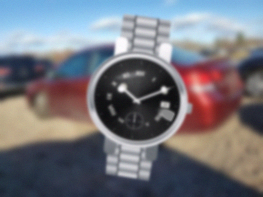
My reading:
10:10
